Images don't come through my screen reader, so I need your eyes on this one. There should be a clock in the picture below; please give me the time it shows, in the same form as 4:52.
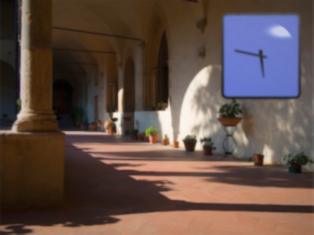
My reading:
5:47
